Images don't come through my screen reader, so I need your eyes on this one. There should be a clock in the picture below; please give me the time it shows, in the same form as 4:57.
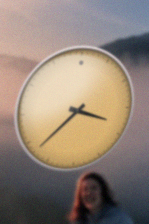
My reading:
3:38
